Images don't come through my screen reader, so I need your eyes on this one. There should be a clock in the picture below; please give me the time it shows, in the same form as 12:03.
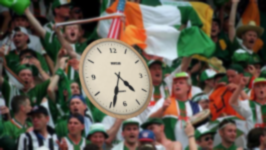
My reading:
4:34
